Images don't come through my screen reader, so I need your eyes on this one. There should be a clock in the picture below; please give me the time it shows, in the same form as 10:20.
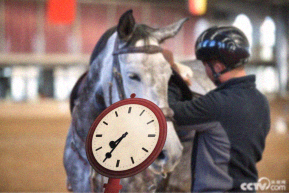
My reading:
7:35
